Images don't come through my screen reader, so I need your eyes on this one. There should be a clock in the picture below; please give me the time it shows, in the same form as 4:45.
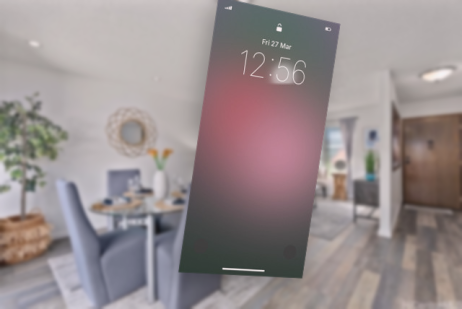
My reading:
12:56
